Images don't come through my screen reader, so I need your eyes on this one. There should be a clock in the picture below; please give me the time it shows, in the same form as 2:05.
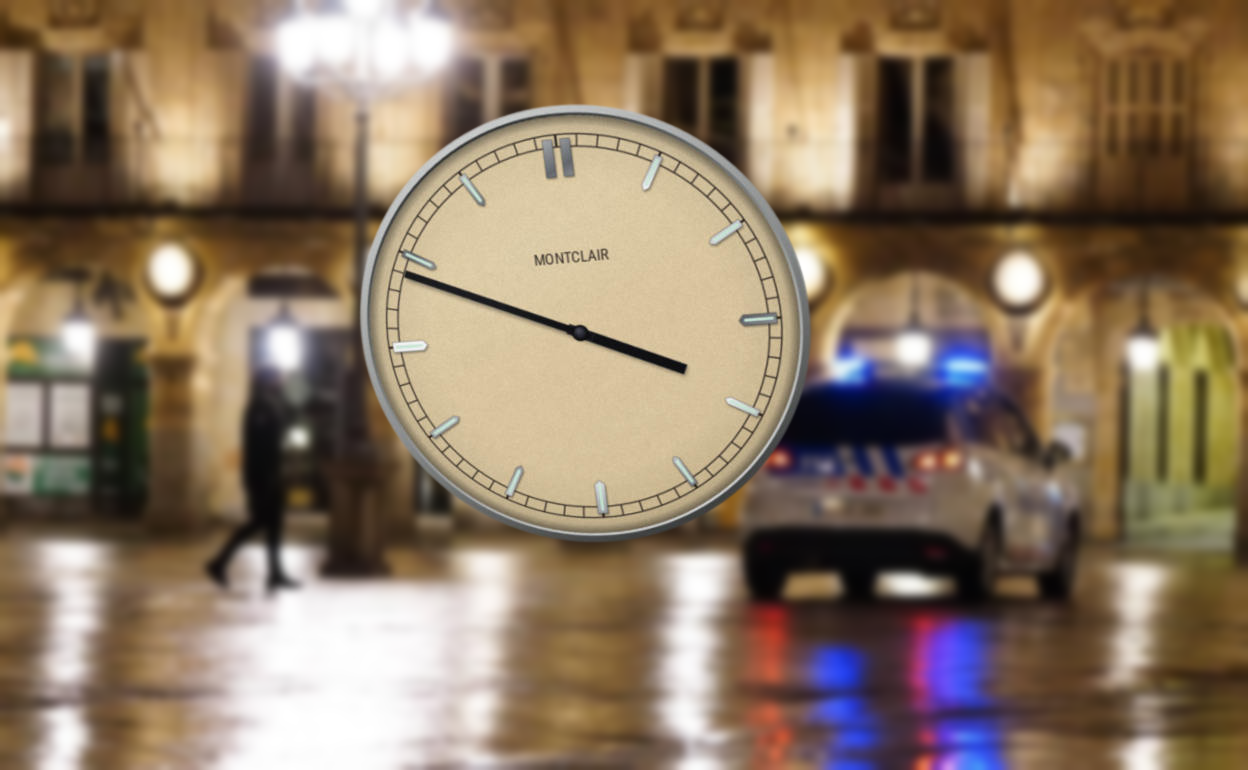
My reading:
3:49
